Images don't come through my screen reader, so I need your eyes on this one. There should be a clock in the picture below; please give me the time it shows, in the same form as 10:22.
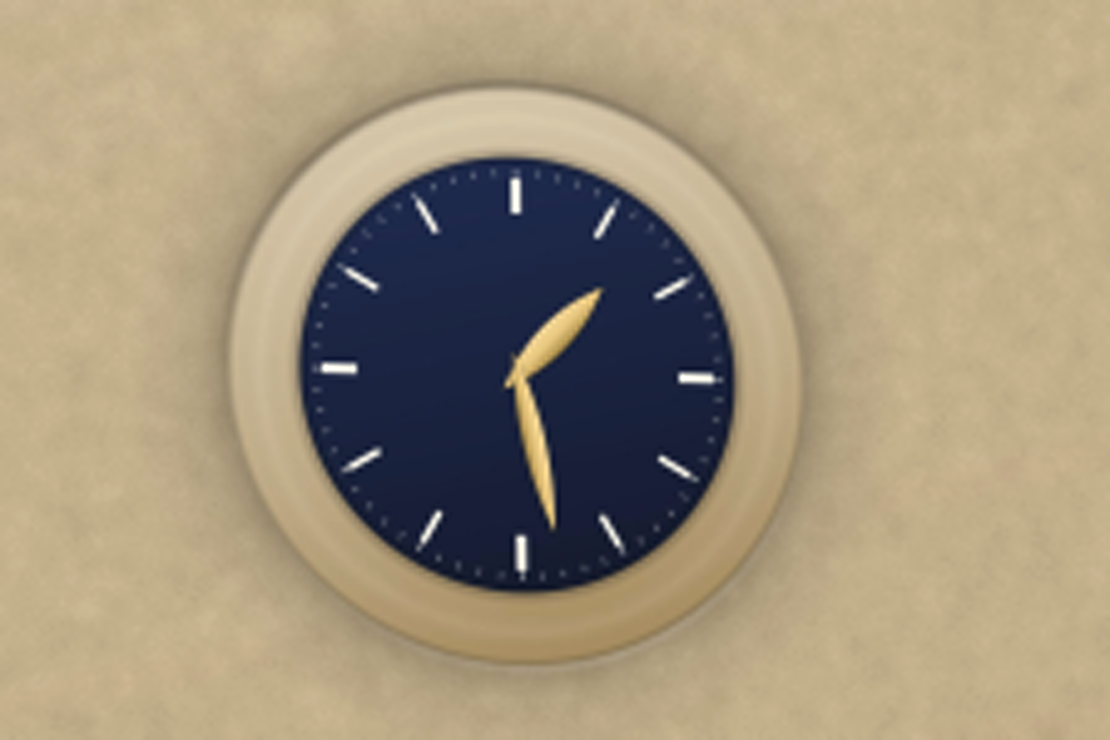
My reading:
1:28
